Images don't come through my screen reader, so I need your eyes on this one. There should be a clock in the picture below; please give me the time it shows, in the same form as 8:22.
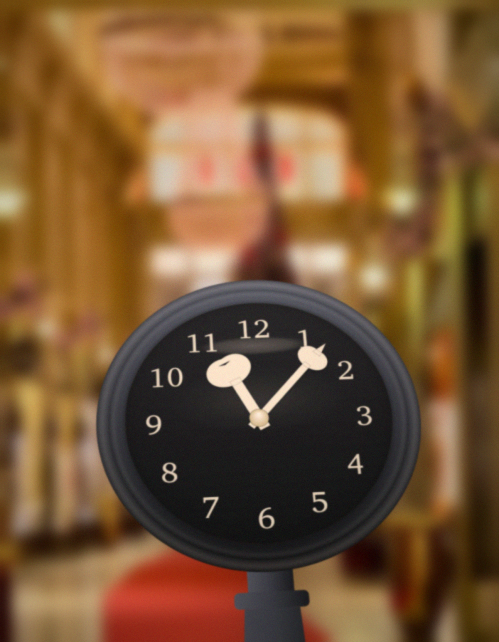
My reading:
11:07
